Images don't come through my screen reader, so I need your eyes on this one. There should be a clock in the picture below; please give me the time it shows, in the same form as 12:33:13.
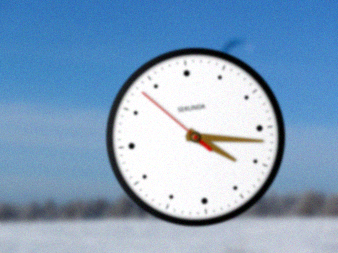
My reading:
4:16:53
